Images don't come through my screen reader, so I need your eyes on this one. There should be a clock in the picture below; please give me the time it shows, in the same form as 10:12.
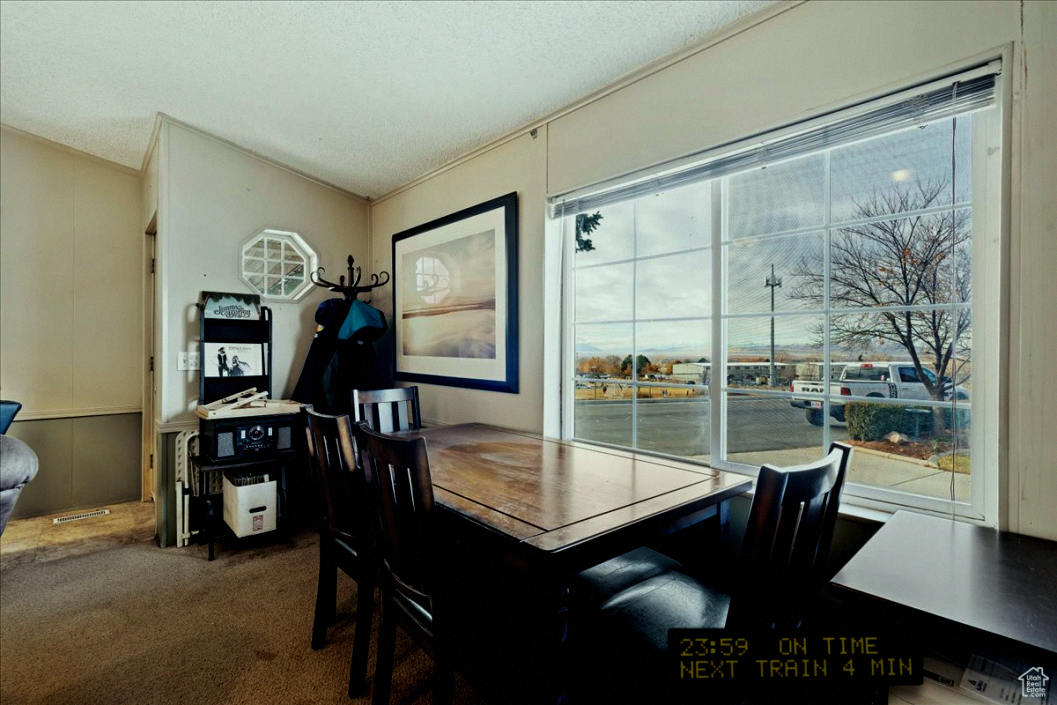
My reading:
23:59
